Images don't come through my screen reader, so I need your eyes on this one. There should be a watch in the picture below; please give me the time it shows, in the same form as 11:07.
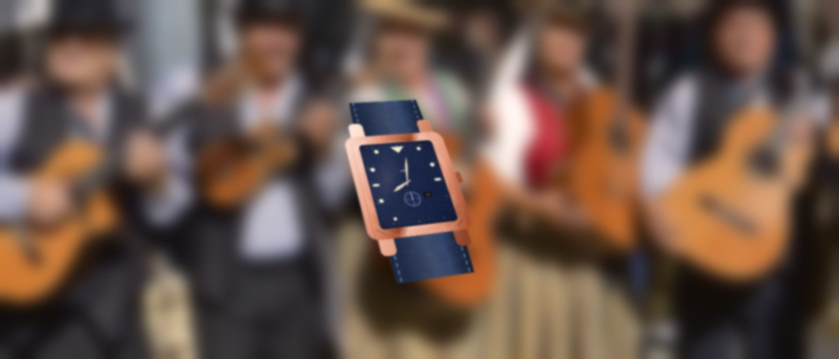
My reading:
8:02
